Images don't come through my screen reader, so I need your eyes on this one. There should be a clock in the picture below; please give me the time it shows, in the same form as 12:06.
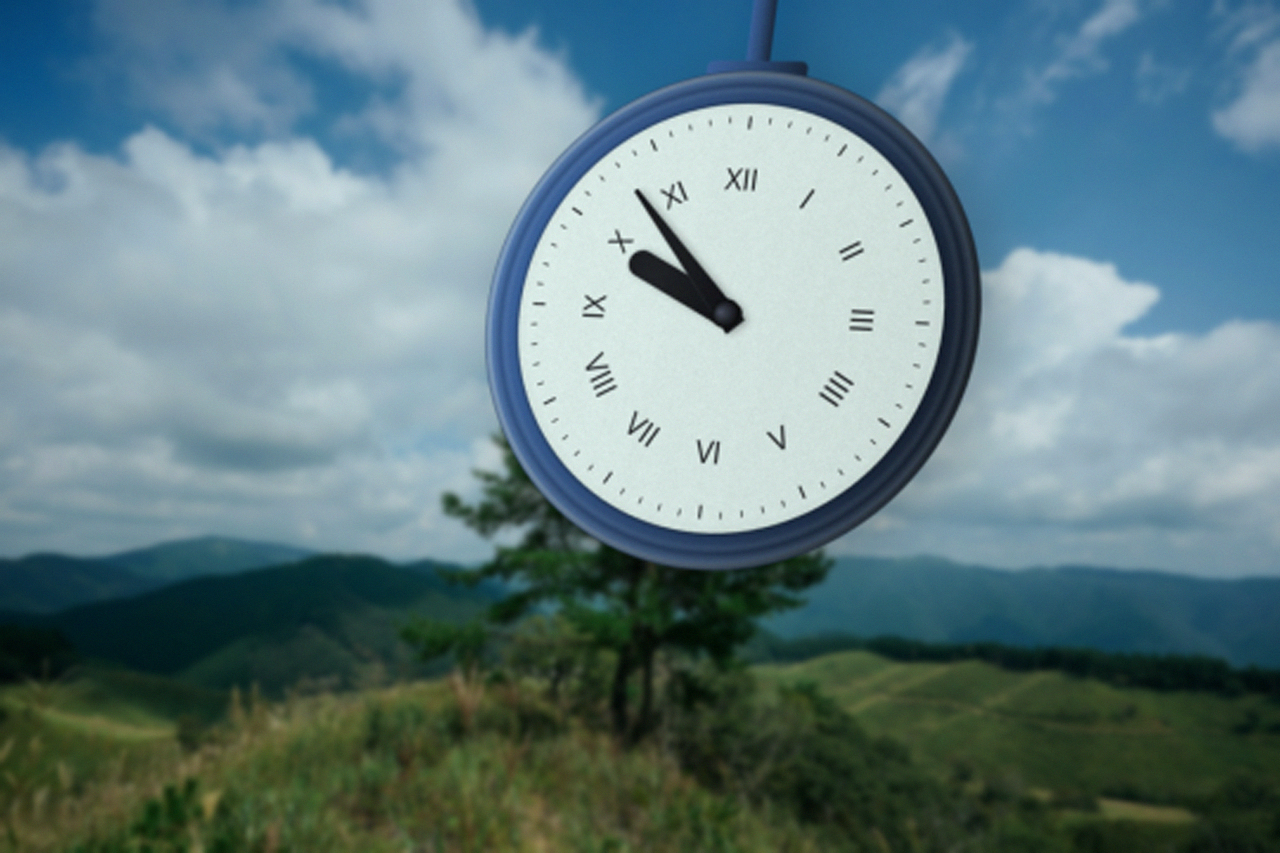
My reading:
9:53
